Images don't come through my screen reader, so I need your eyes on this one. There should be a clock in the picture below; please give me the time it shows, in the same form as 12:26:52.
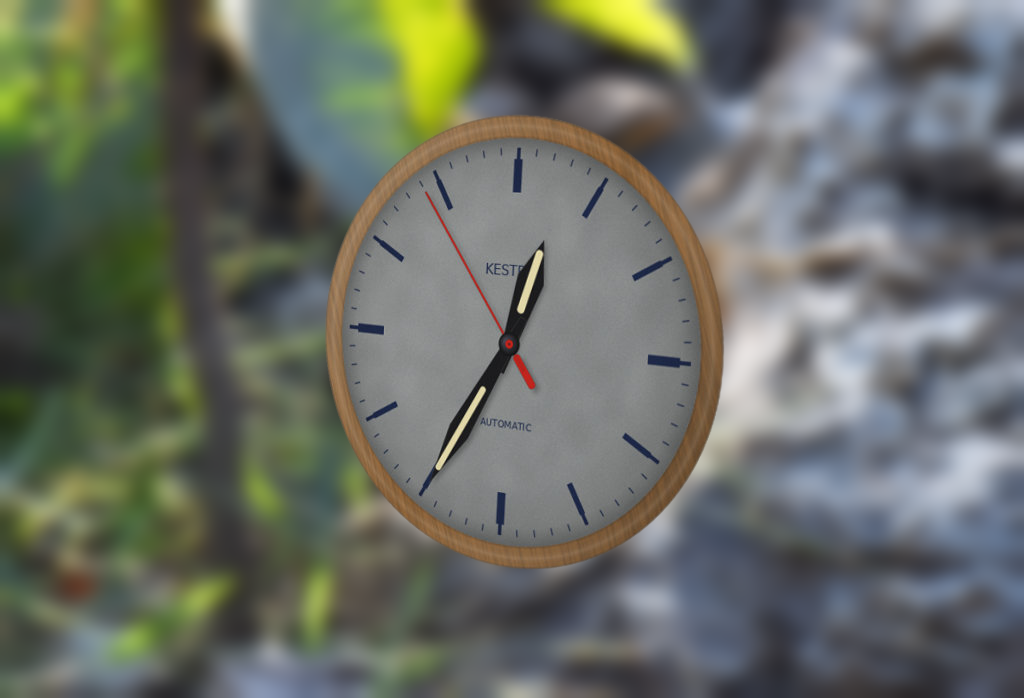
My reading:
12:34:54
